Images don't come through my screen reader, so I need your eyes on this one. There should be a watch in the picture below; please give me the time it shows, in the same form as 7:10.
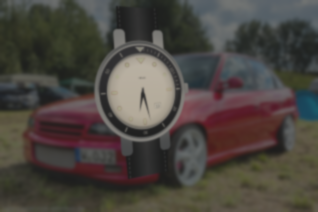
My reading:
6:28
